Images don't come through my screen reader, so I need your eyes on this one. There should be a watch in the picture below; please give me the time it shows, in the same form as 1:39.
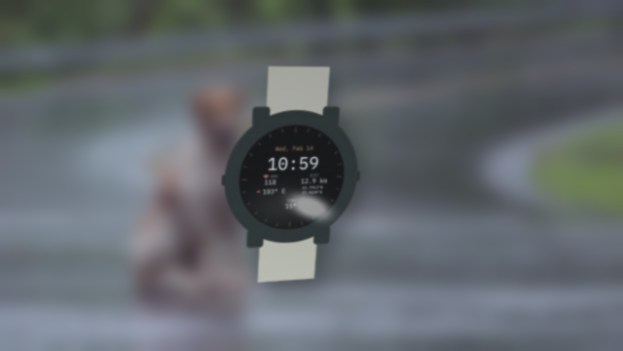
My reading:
10:59
